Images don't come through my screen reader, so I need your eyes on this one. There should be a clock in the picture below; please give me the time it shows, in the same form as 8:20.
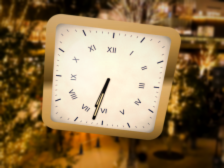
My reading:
6:32
